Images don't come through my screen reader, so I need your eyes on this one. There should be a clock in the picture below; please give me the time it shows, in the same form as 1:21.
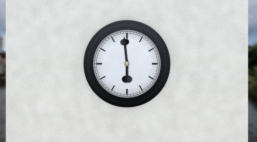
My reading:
5:59
